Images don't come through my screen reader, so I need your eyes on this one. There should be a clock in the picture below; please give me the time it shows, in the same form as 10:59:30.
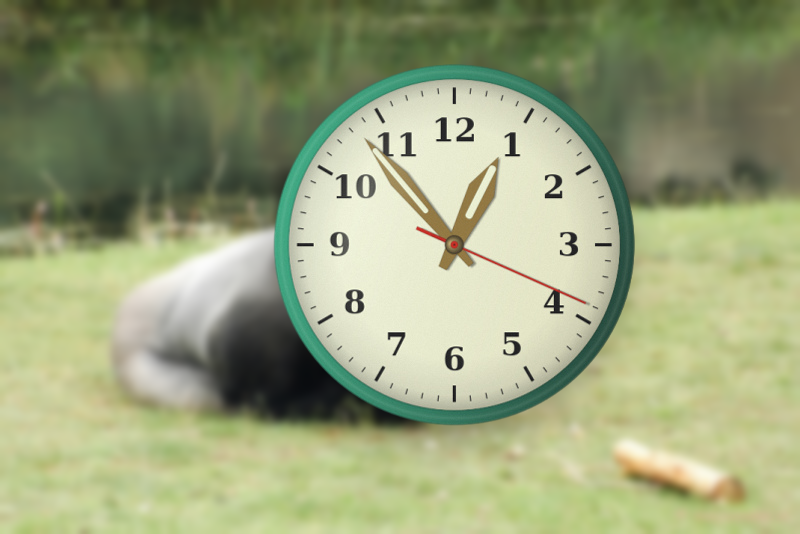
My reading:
12:53:19
